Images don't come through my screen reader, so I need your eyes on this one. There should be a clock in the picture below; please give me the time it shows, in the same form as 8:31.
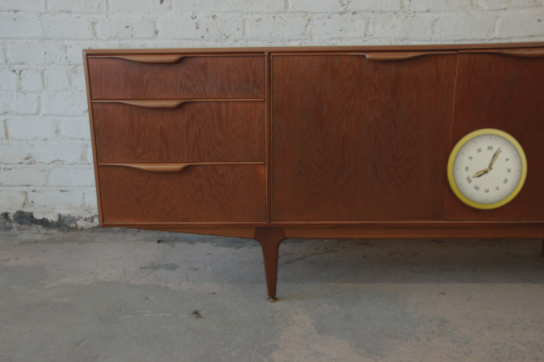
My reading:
8:04
